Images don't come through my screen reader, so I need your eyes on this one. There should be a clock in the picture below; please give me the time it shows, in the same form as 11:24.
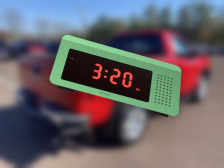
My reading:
3:20
